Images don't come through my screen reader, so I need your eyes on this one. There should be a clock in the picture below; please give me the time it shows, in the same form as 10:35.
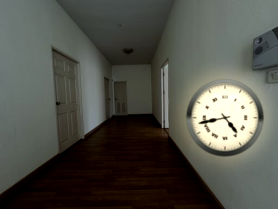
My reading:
4:43
